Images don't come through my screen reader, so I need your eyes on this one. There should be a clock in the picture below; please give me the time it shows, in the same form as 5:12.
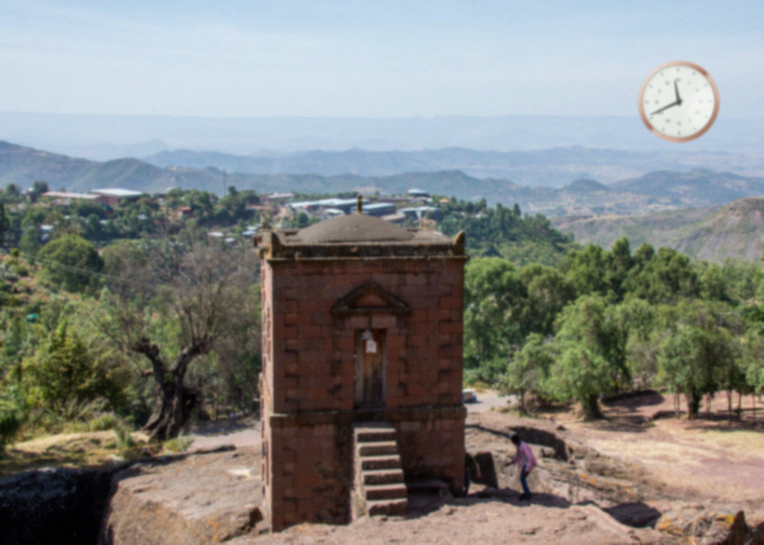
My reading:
11:41
